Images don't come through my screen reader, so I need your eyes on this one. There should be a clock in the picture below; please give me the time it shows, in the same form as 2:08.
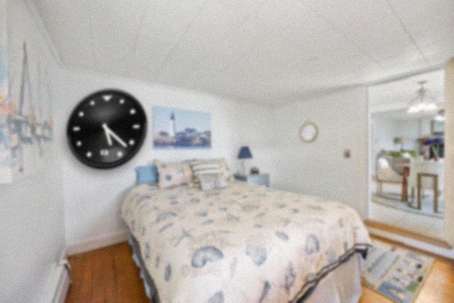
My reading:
5:22
